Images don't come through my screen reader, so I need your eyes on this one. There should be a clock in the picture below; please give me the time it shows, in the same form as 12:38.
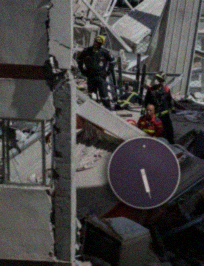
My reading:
5:27
